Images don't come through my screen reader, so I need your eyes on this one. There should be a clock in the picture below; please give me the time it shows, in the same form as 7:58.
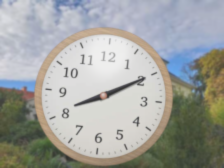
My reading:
8:10
